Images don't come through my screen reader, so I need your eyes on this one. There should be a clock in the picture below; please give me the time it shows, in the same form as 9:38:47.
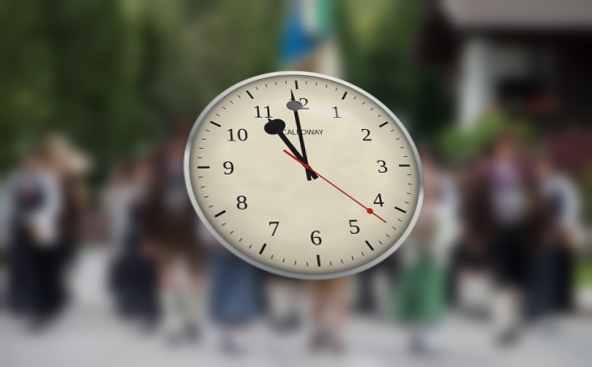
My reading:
10:59:22
